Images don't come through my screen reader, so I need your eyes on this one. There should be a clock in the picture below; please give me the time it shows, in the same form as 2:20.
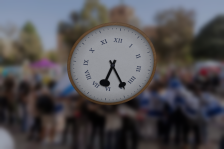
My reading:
6:24
